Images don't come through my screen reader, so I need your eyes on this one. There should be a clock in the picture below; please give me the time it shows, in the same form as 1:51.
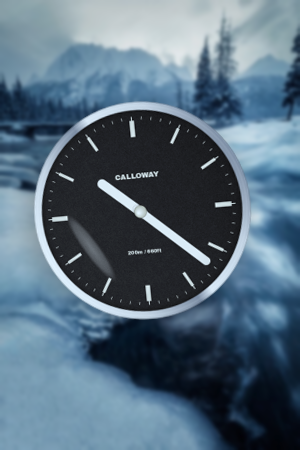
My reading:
10:22
